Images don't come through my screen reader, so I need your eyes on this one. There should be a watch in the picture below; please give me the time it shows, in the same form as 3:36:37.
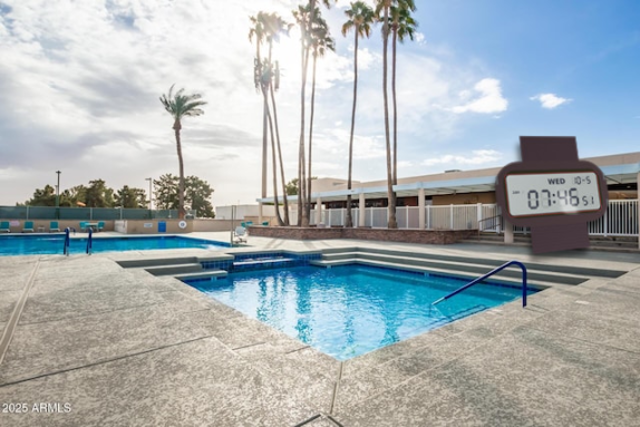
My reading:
7:46:51
